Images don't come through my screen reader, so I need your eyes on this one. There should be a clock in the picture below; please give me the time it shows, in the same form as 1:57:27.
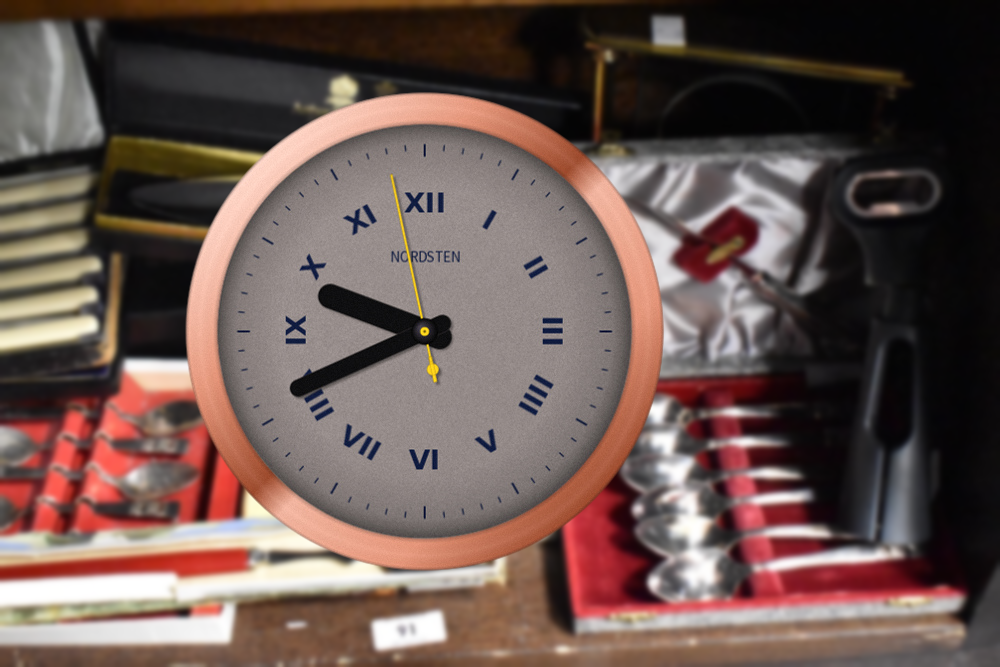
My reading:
9:40:58
